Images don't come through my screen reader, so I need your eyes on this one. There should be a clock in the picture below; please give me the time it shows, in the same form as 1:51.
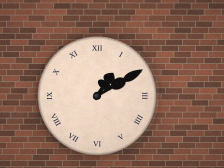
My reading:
1:10
